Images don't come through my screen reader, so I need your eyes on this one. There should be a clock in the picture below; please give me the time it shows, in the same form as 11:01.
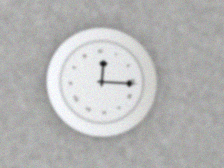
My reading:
12:16
